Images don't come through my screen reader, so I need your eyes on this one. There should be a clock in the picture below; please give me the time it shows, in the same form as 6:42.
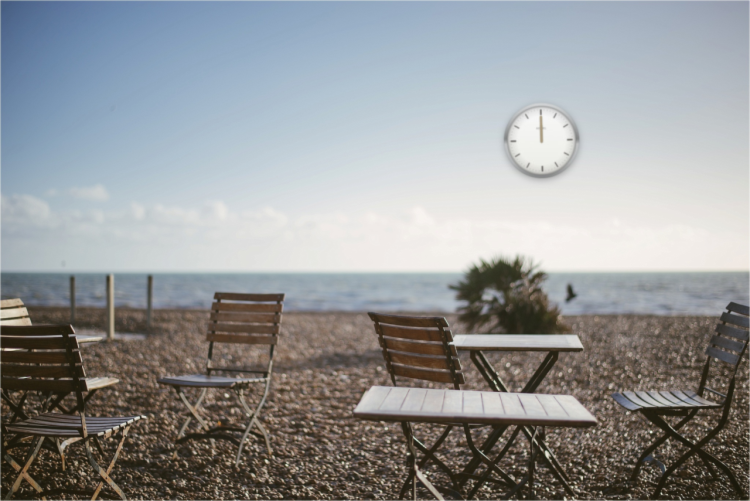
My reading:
12:00
